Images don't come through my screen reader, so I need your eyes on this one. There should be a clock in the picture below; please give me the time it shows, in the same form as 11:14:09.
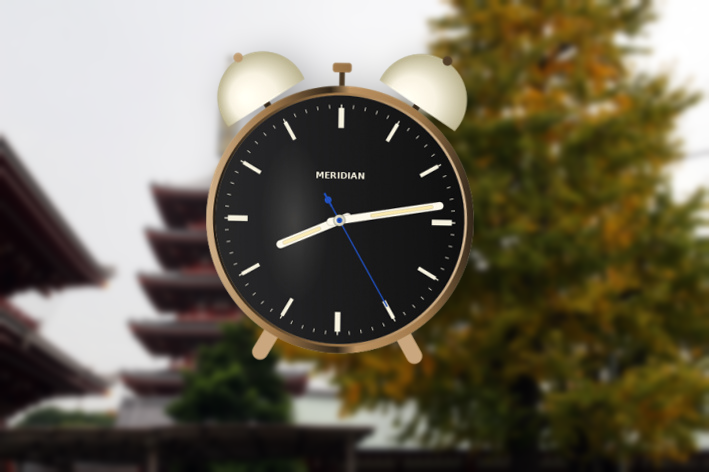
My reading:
8:13:25
